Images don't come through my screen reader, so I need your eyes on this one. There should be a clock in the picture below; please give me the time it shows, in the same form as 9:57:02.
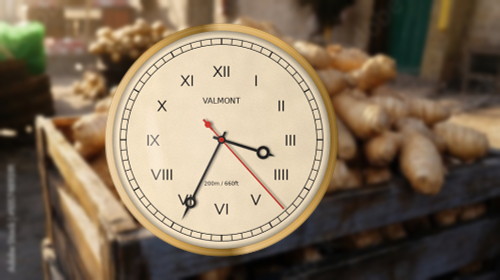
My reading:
3:34:23
